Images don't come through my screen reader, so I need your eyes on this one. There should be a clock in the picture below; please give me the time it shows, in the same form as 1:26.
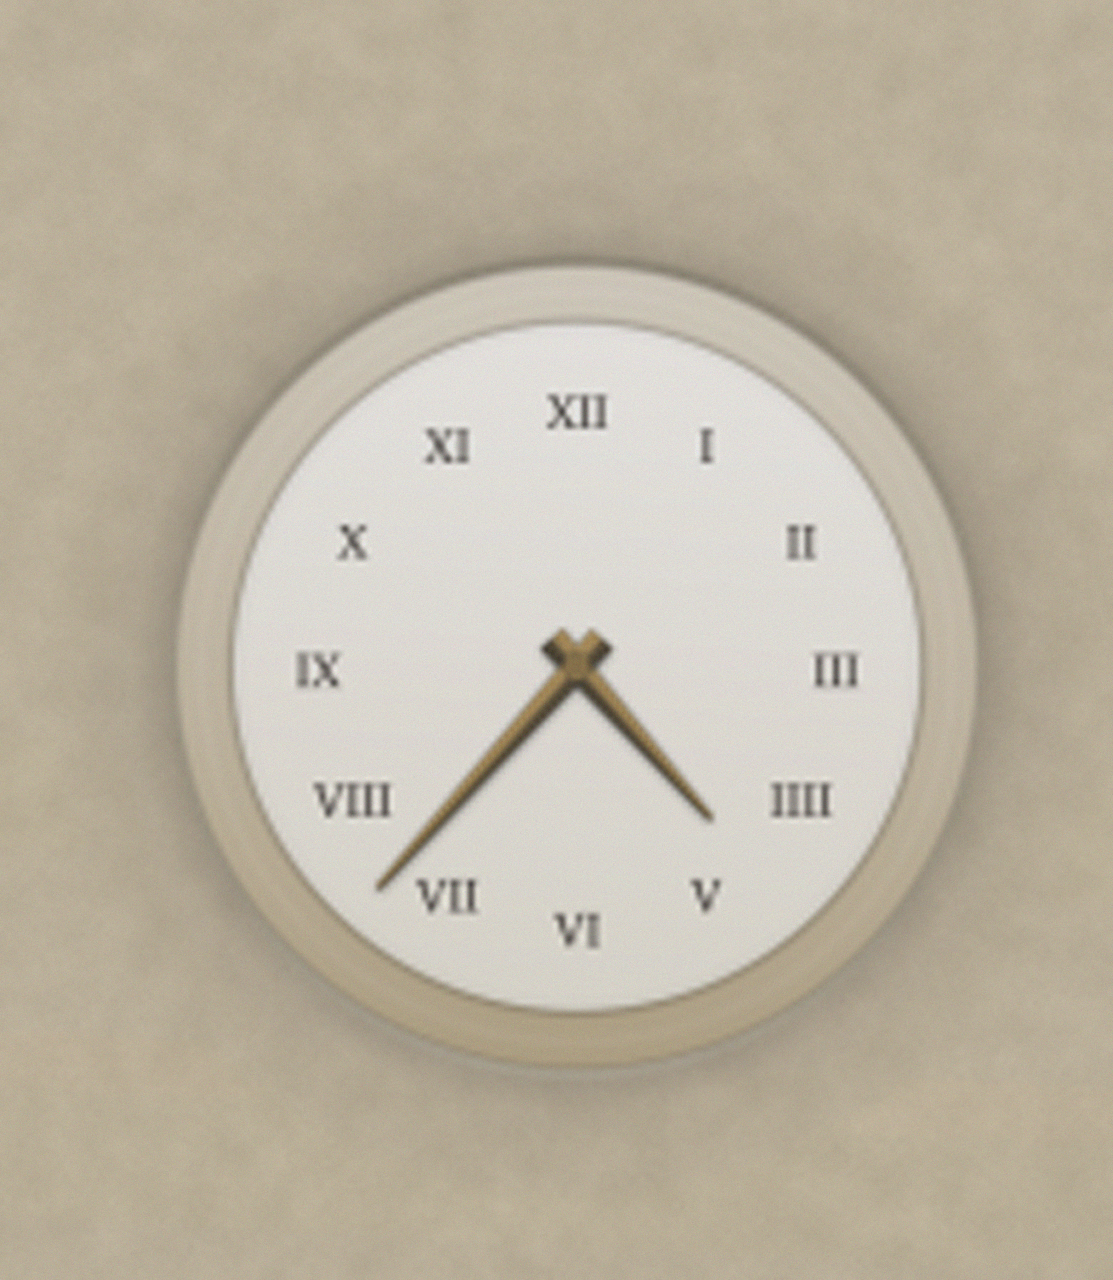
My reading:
4:37
